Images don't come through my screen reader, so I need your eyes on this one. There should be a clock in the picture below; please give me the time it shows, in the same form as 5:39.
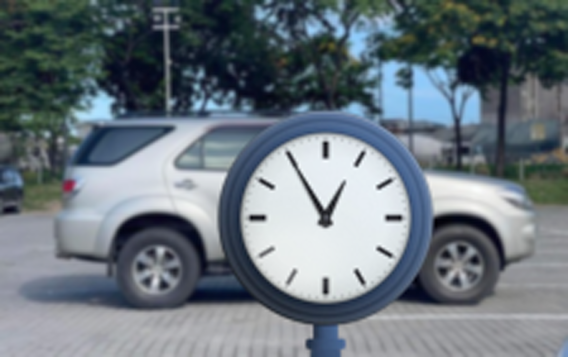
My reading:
12:55
